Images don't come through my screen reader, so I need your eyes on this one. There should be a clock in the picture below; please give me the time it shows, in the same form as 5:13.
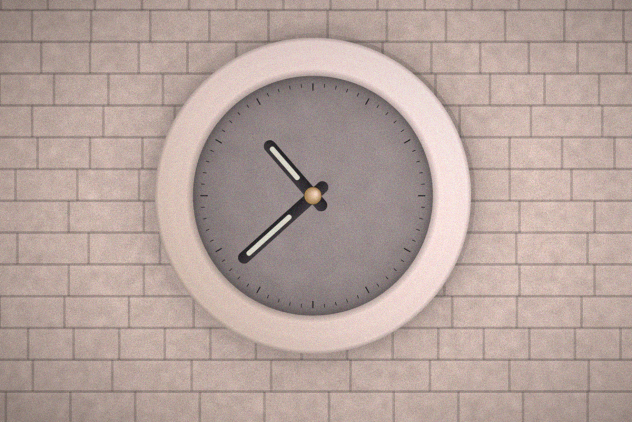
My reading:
10:38
